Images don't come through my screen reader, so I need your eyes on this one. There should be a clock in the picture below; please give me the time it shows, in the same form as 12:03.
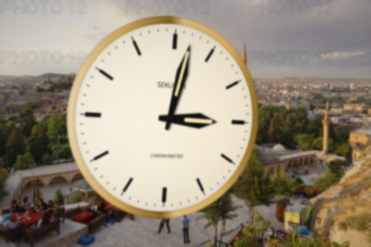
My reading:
3:02
